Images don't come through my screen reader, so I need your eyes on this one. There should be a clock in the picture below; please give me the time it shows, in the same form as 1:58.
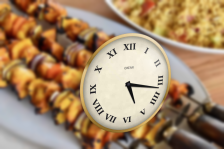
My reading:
5:17
